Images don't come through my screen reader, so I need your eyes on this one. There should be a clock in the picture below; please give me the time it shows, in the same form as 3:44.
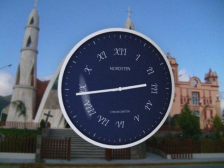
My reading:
2:44
